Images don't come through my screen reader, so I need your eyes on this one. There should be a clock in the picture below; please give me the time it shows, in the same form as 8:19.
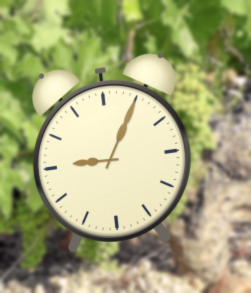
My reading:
9:05
